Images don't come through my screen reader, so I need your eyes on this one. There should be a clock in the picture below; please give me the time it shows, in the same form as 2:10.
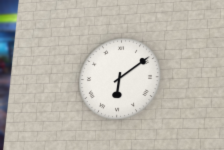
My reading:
6:09
